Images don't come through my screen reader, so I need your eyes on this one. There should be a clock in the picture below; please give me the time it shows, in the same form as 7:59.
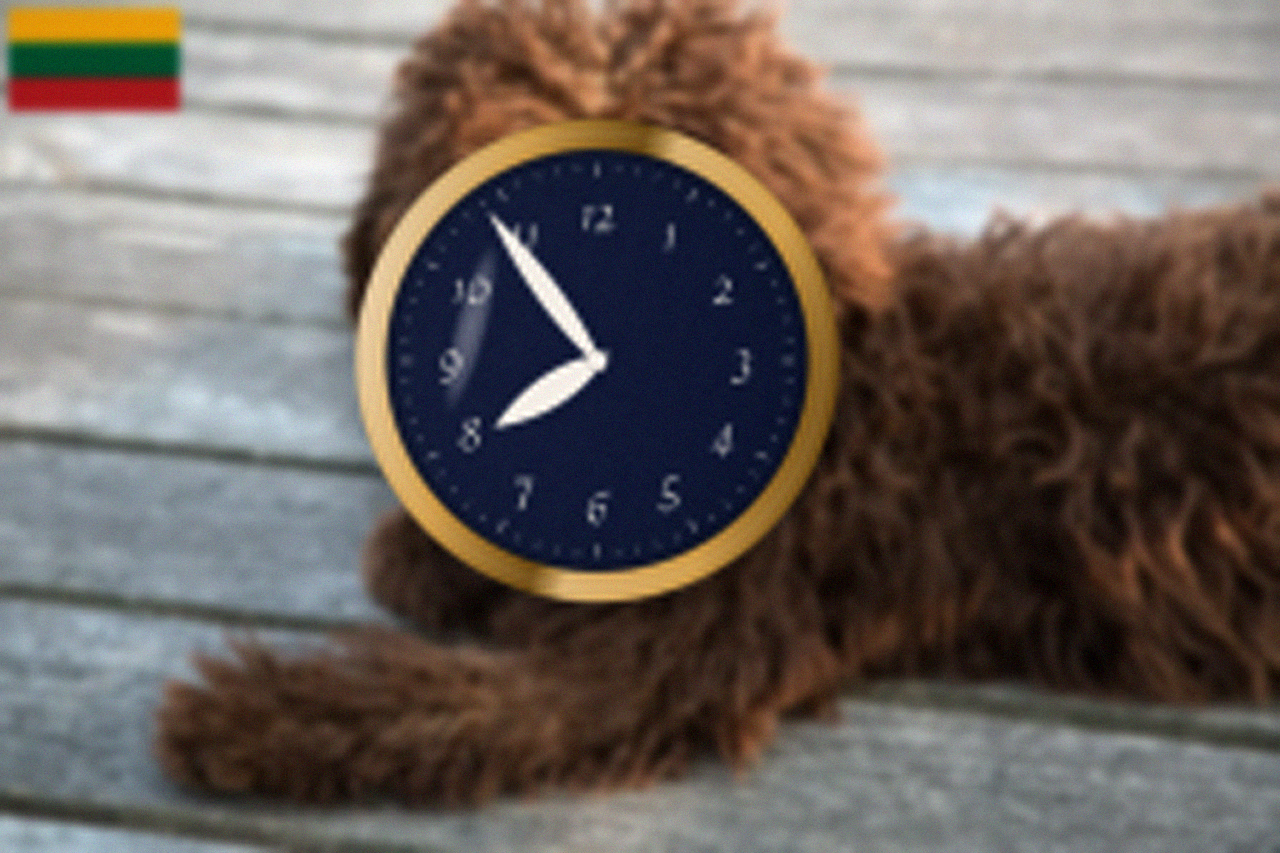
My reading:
7:54
